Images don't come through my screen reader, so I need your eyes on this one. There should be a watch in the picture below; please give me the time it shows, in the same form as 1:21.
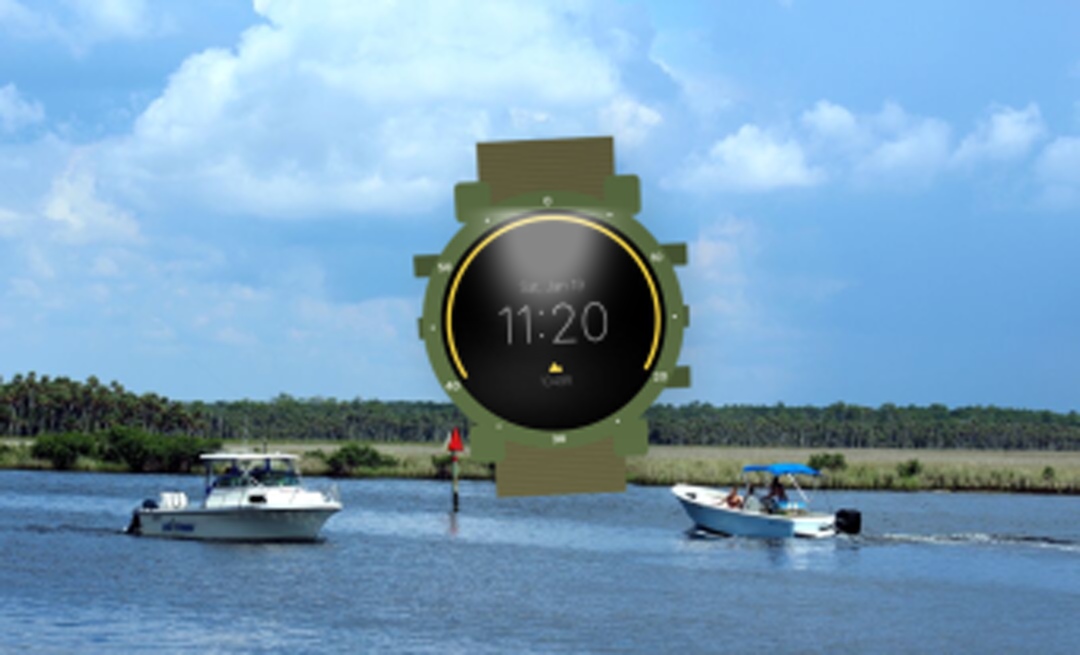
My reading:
11:20
